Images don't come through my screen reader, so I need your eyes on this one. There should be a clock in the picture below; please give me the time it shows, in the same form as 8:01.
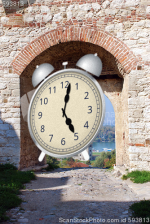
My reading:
5:02
